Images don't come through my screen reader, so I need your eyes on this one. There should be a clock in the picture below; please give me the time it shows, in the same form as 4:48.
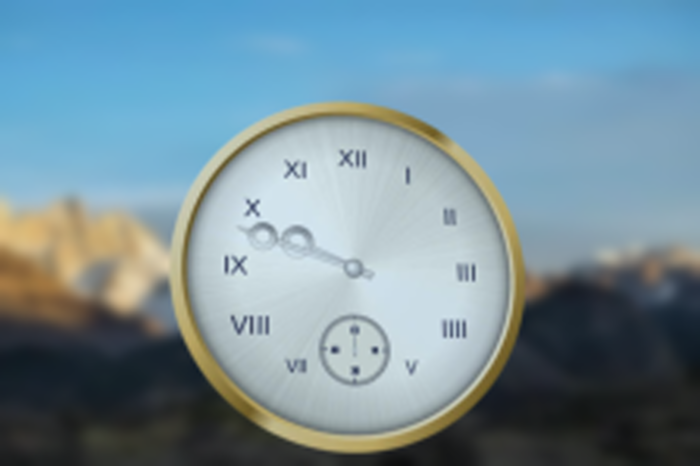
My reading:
9:48
